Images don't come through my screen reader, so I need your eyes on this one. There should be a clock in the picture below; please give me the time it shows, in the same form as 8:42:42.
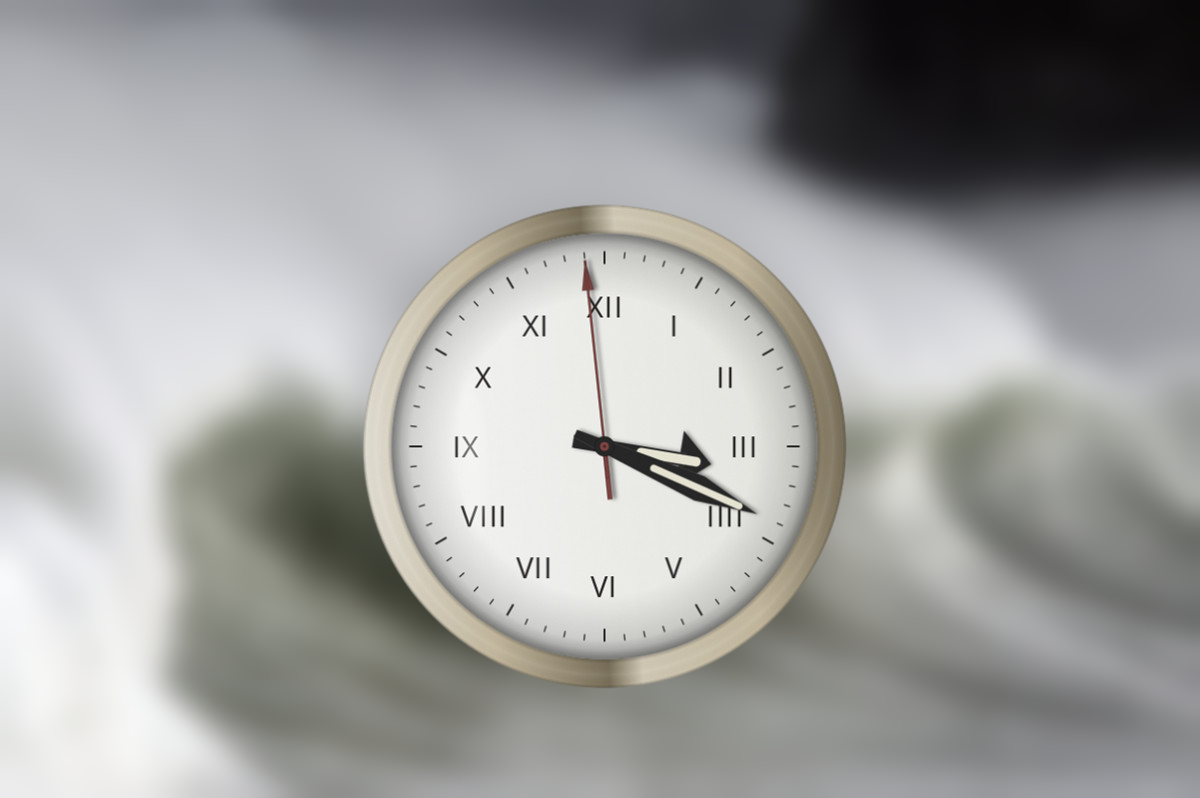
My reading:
3:18:59
